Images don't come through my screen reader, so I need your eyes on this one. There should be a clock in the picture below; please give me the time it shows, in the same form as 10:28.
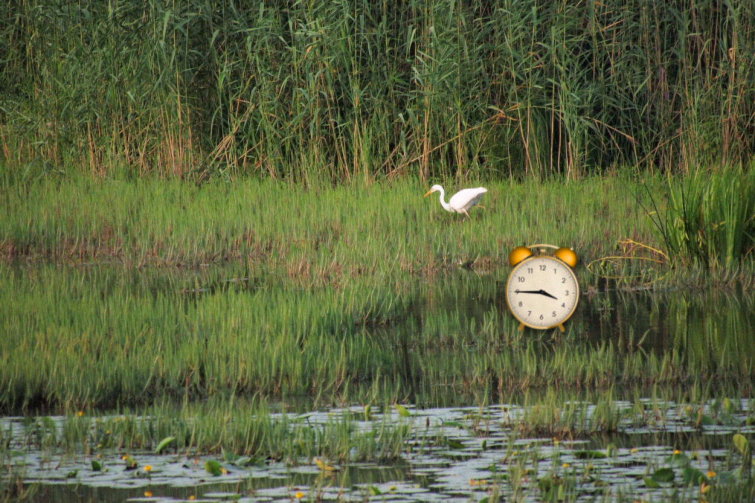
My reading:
3:45
